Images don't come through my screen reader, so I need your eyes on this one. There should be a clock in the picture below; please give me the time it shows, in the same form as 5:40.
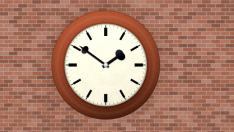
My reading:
1:51
